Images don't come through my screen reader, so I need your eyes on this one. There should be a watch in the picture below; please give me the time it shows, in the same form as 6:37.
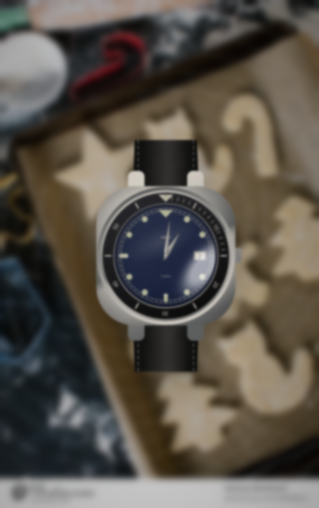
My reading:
1:01
